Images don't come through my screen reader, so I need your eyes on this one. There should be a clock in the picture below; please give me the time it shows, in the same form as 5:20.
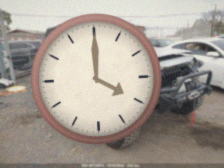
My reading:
4:00
